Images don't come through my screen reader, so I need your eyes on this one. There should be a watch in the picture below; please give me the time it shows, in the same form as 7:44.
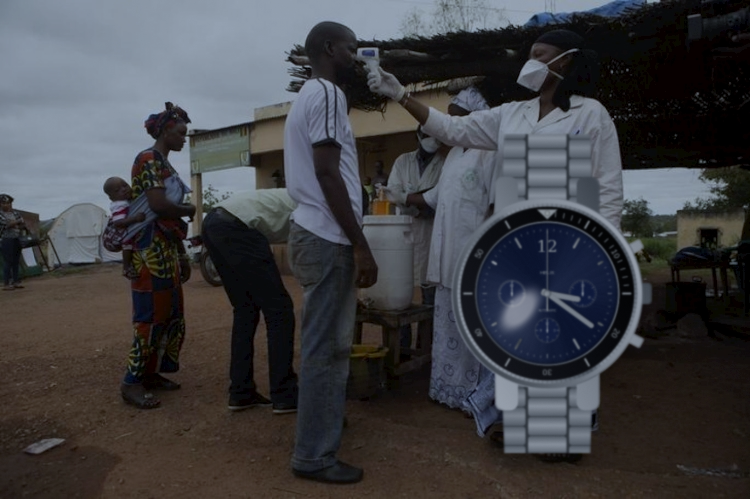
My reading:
3:21
